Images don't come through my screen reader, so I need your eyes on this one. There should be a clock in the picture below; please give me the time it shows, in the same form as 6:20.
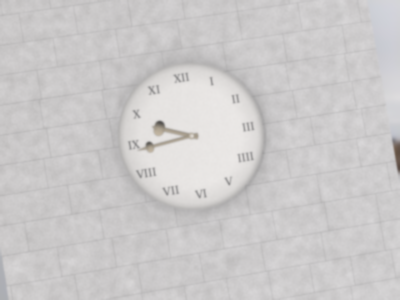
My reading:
9:44
